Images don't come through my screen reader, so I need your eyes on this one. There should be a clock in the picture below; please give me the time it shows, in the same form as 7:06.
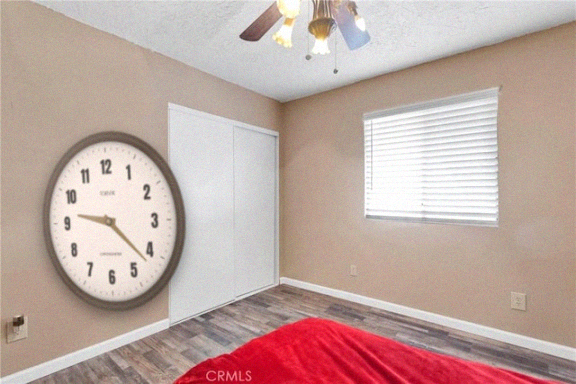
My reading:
9:22
